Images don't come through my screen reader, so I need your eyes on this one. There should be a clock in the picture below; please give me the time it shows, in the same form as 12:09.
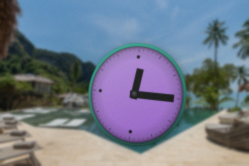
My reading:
12:15
